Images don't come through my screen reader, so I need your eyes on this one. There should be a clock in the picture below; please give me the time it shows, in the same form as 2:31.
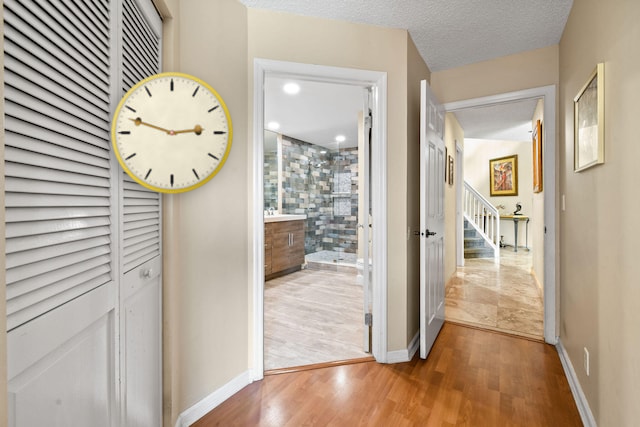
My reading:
2:48
